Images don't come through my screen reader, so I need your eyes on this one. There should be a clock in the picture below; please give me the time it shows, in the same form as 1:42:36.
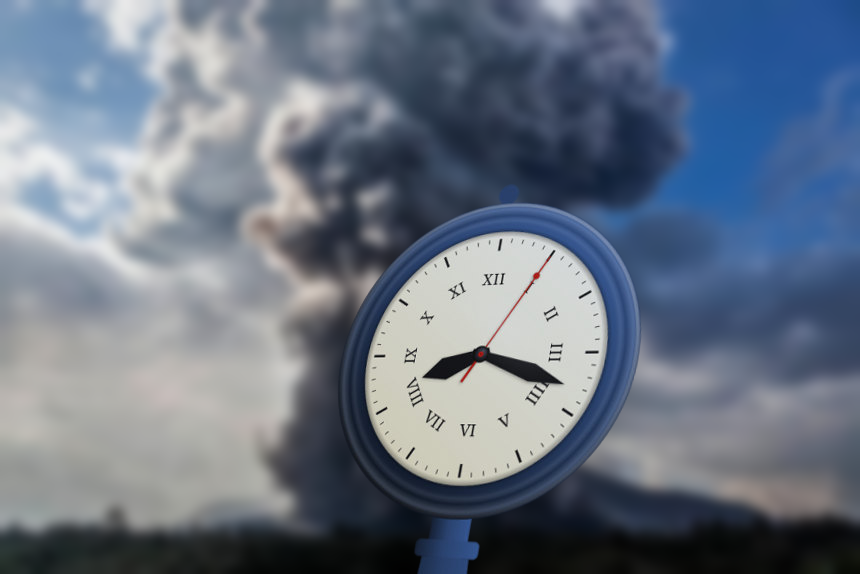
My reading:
8:18:05
